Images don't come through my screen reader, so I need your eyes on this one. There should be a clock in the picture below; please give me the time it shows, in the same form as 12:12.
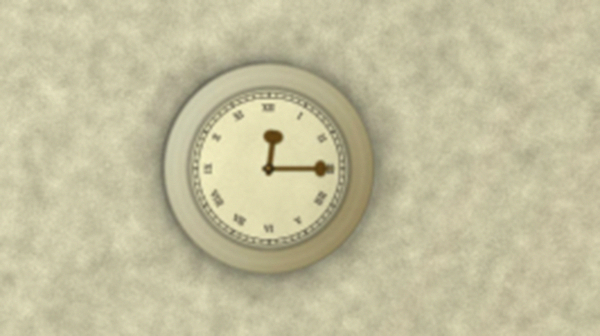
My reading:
12:15
